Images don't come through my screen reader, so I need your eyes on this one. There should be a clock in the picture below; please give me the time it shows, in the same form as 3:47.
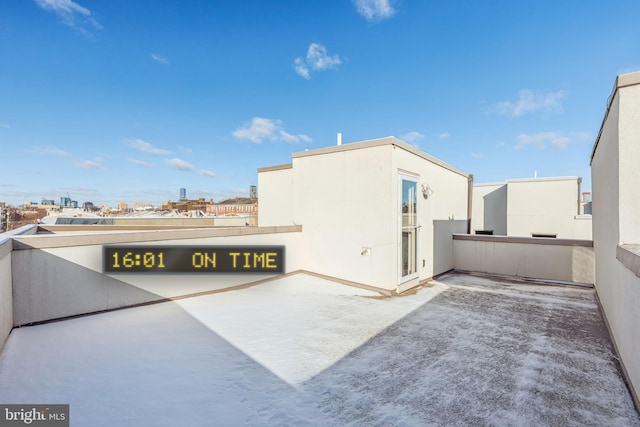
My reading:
16:01
